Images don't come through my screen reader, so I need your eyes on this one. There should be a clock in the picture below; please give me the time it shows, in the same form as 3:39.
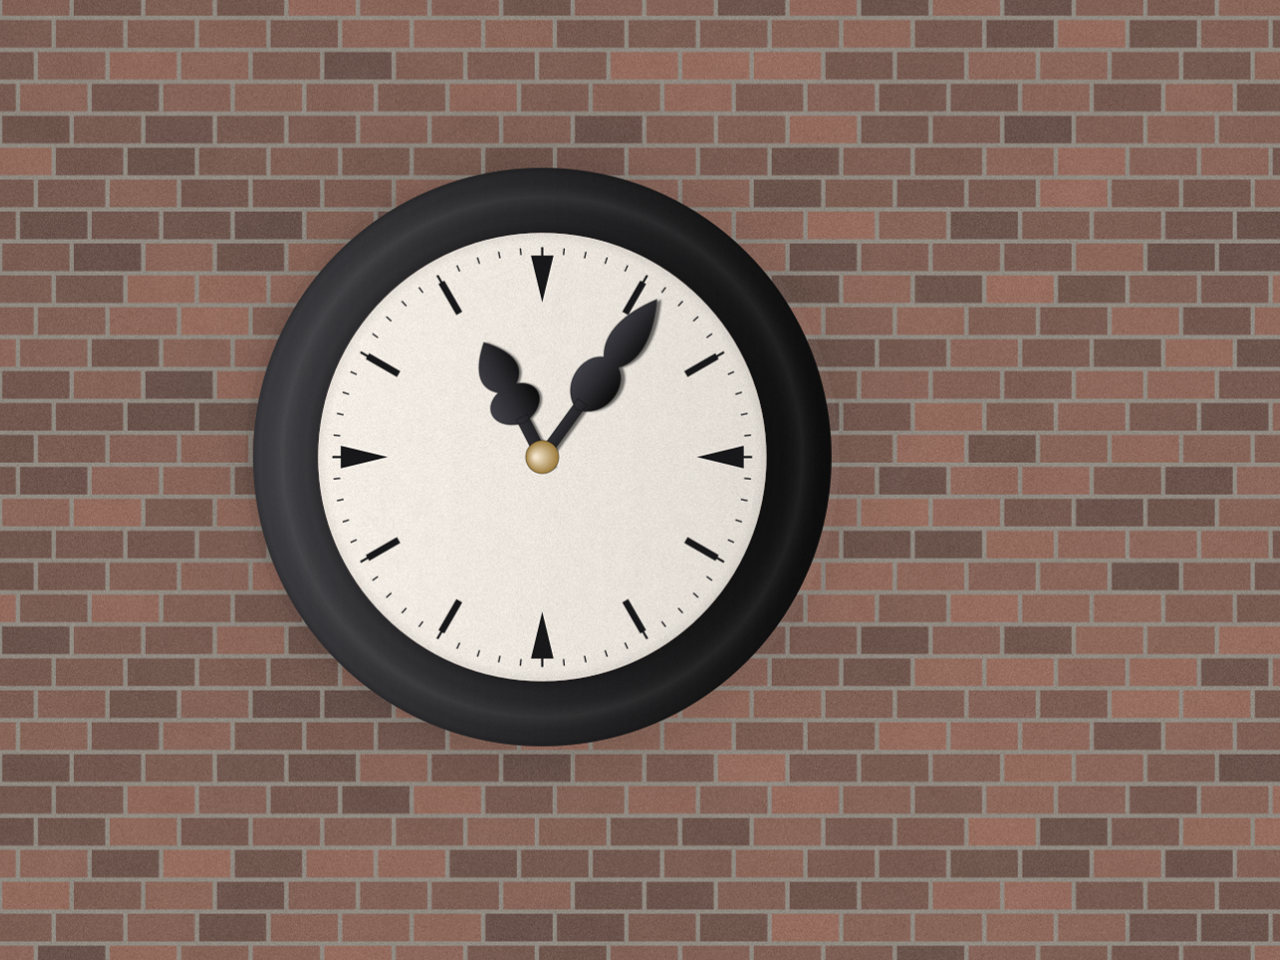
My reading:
11:06
